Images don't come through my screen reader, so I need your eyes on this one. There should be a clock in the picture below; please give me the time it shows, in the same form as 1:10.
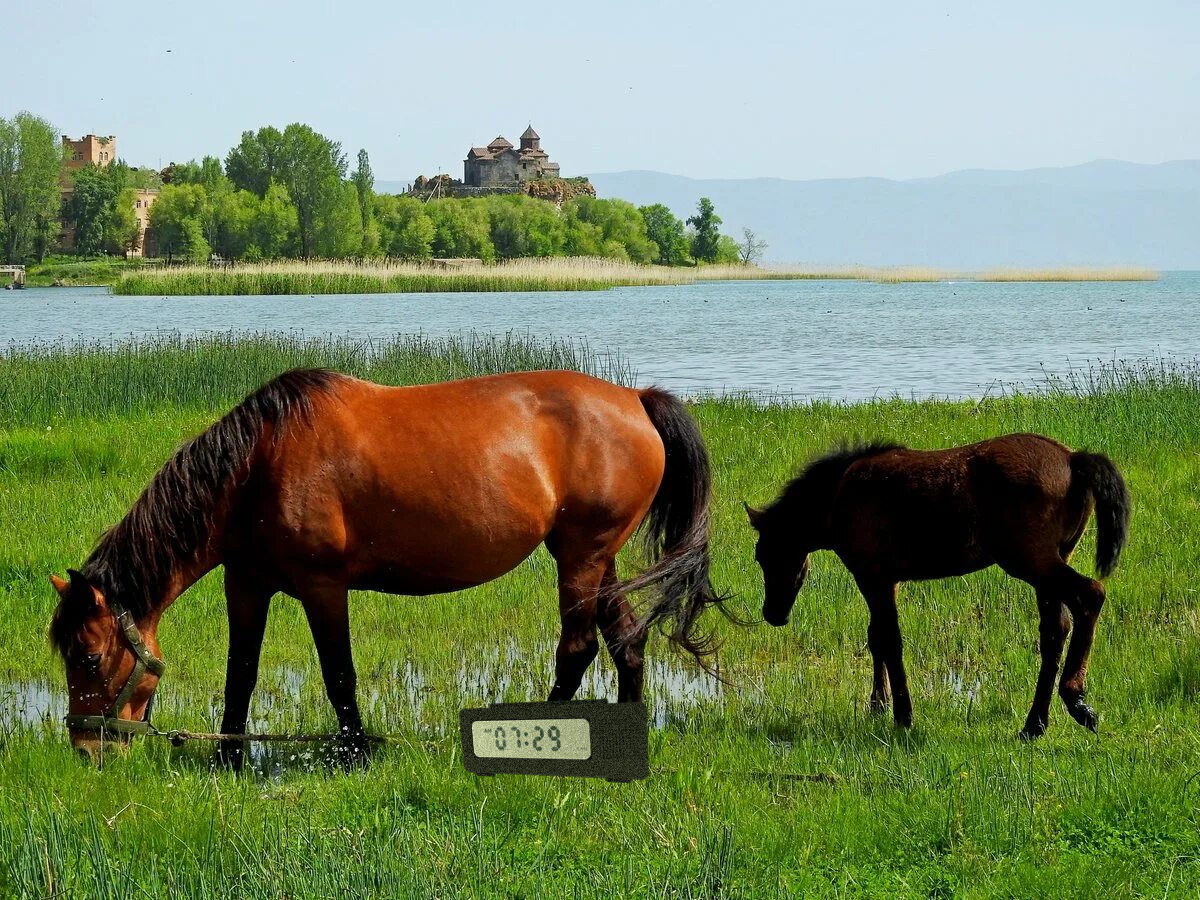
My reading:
7:29
